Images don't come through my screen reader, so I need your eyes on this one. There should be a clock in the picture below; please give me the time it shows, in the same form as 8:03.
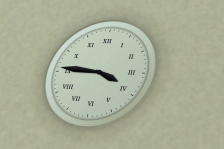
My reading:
3:46
